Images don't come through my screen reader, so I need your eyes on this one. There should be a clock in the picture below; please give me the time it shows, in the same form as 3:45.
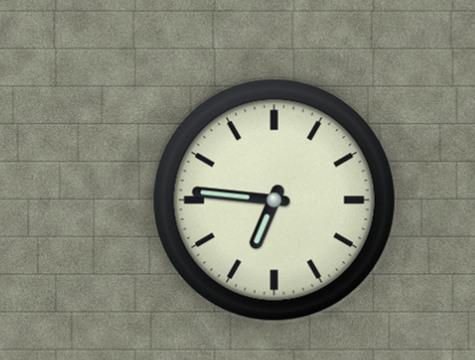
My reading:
6:46
